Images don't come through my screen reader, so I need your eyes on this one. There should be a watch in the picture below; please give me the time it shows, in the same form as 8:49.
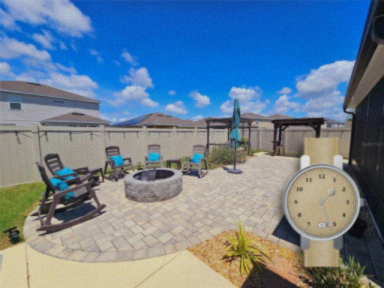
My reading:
1:27
